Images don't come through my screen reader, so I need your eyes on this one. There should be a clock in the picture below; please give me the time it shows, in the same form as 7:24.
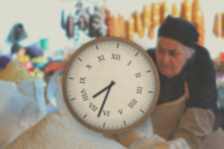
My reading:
7:32
